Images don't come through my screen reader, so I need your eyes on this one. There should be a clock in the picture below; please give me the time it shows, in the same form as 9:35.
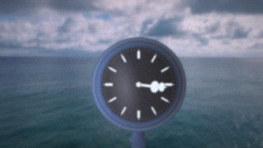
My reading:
3:16
